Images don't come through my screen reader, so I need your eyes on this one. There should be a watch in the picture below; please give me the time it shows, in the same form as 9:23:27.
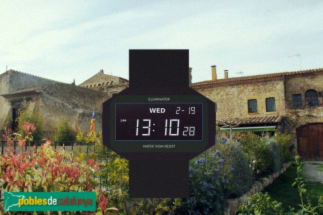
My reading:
13:10:28
